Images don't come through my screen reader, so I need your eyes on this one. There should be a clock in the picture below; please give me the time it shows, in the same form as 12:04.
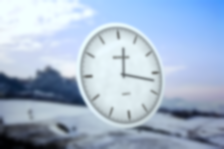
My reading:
12:17
